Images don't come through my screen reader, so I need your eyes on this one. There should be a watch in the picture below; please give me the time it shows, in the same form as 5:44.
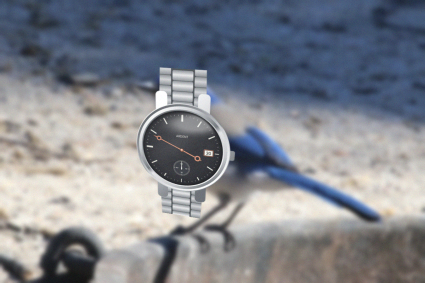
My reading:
3:49
